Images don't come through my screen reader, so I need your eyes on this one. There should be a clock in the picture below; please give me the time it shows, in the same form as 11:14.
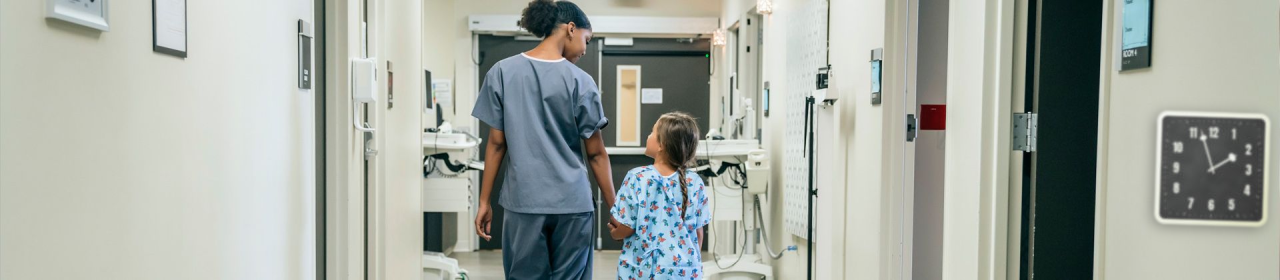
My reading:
1:57
